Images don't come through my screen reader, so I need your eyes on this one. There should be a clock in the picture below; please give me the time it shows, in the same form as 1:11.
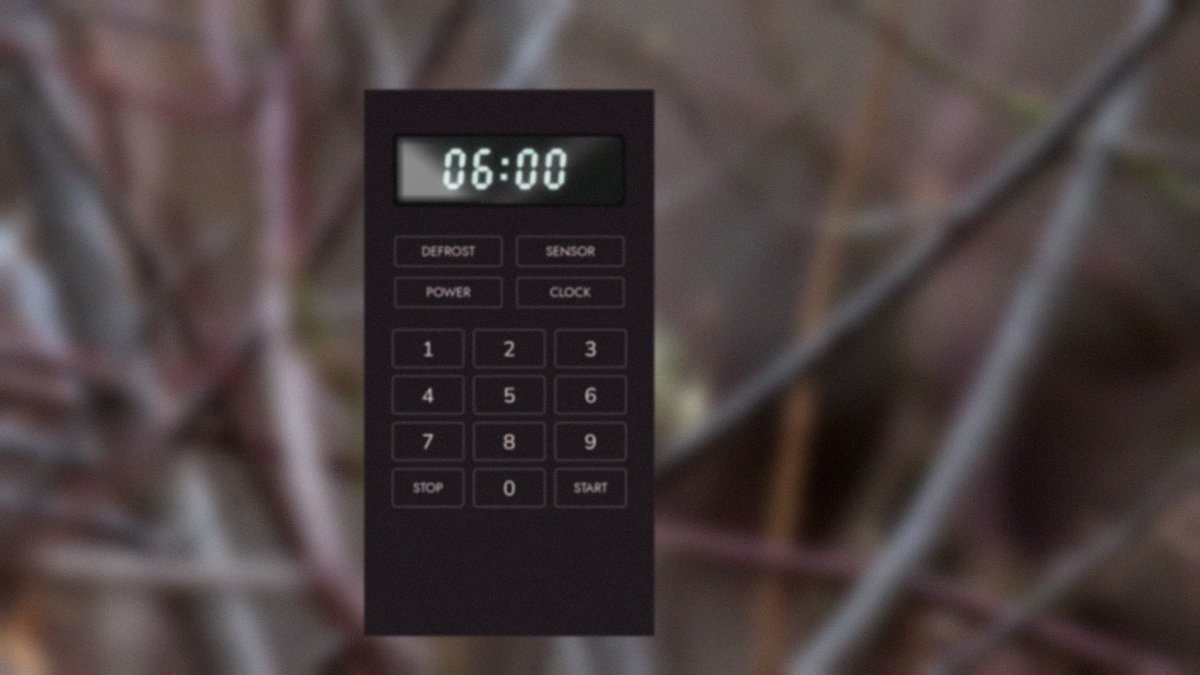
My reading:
6:00
